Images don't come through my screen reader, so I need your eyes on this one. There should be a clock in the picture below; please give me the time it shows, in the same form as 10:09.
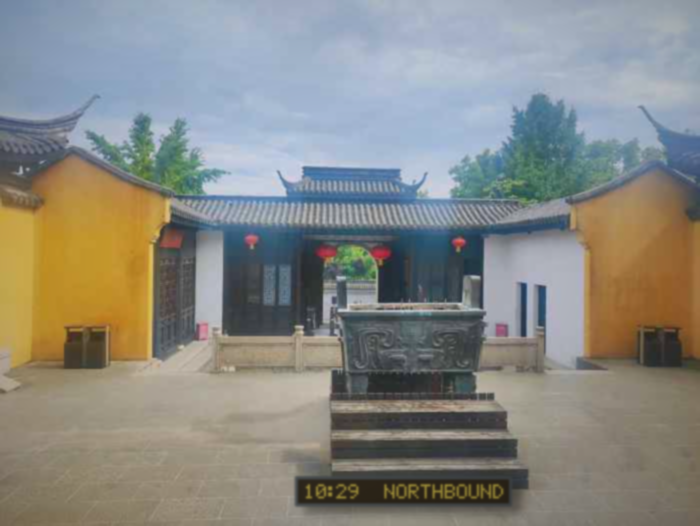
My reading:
10:29
